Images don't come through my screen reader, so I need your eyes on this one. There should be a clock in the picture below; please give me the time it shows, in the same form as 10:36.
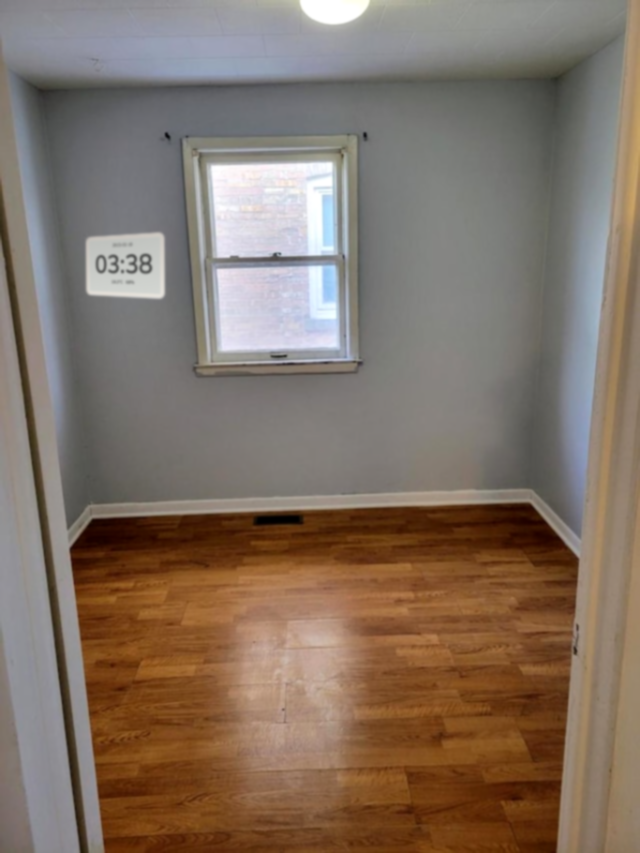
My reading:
3:38
